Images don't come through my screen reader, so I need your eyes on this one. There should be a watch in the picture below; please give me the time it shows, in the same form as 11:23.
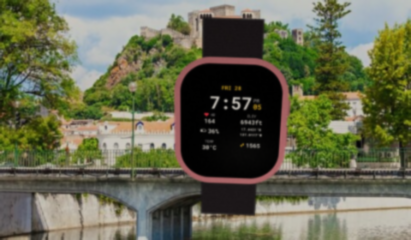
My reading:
7:57
